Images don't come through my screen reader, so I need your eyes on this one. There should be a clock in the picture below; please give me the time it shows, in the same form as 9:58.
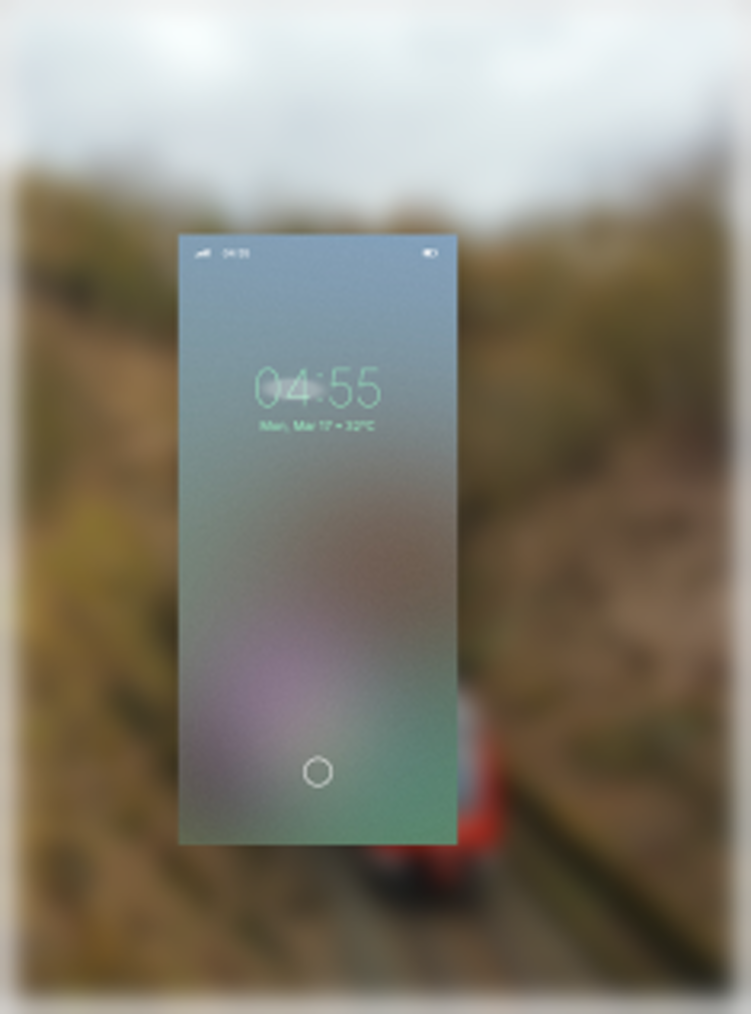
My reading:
4:55
